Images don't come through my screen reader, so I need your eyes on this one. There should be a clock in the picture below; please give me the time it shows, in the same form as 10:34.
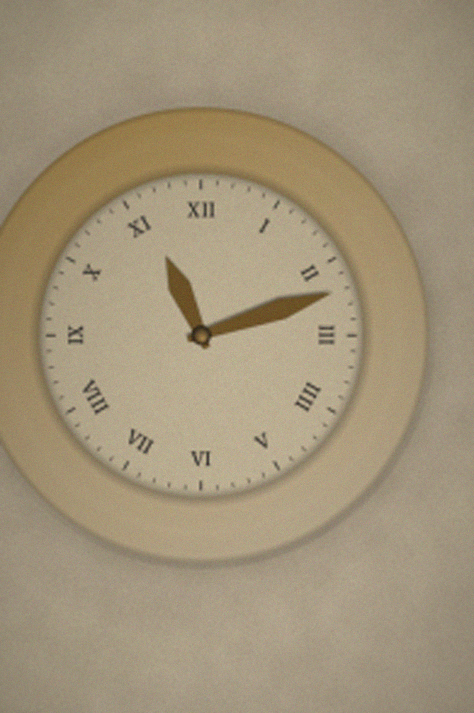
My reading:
11:12
